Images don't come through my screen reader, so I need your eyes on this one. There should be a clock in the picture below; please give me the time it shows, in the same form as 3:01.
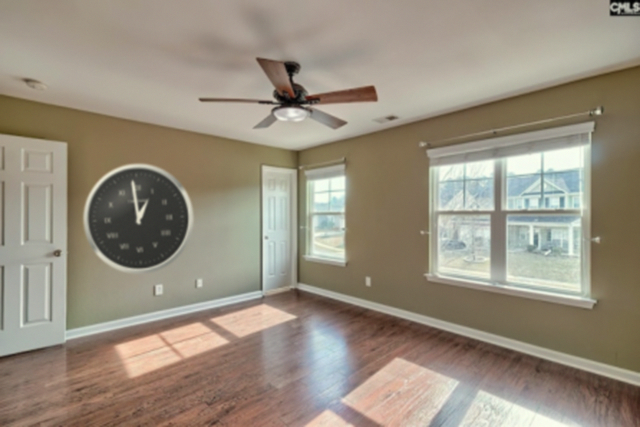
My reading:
12:59
